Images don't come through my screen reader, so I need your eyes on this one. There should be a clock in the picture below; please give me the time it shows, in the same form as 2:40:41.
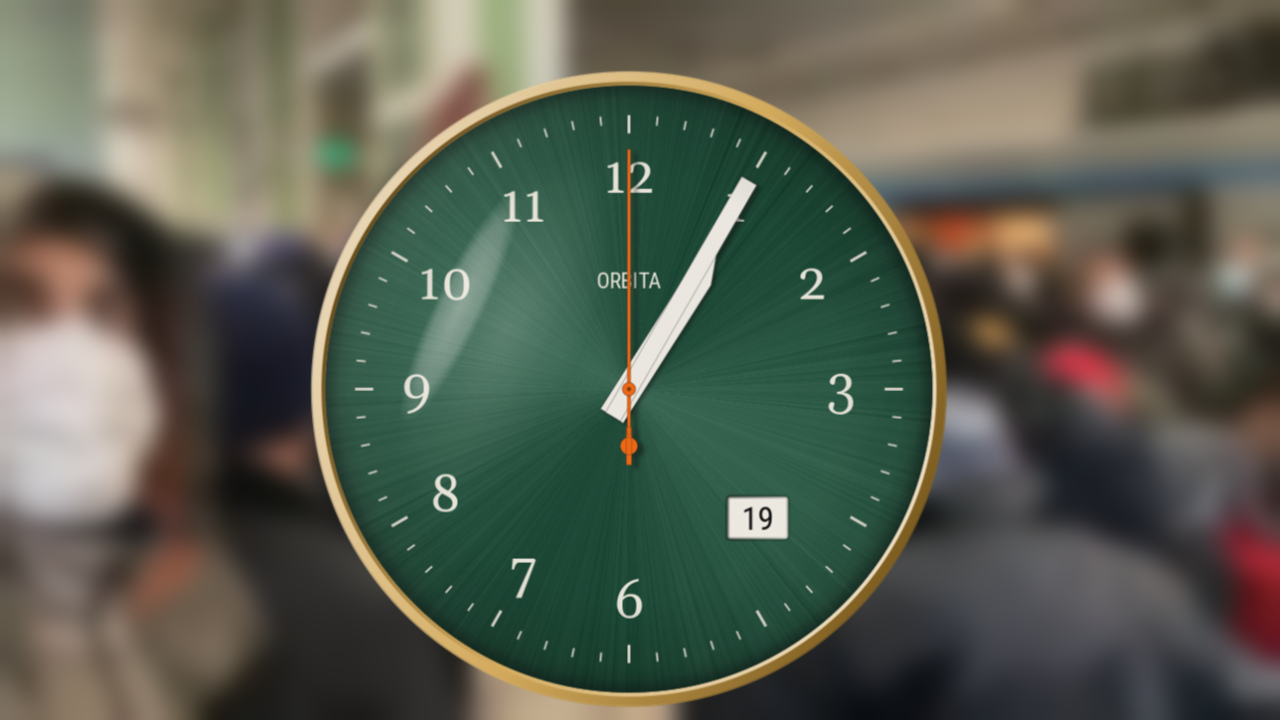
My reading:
1:05:00
